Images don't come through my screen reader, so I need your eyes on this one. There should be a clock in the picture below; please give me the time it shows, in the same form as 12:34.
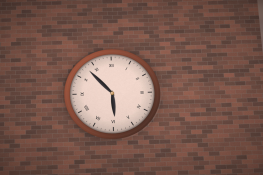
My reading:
5:53
